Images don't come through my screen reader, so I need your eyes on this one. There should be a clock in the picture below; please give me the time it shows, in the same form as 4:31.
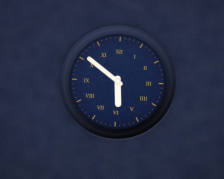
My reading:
5:51
